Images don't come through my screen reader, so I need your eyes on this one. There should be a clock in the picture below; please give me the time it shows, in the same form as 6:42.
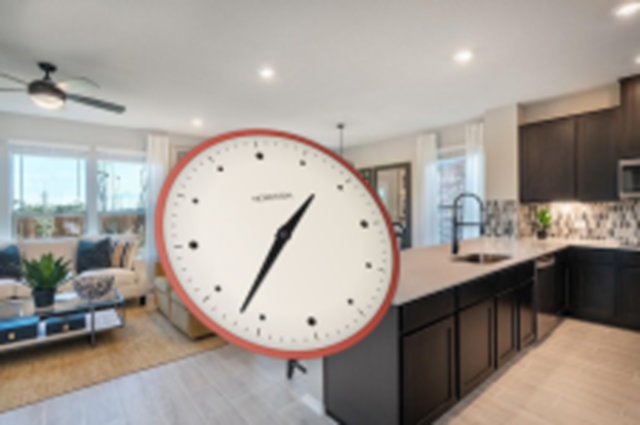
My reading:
1:37
